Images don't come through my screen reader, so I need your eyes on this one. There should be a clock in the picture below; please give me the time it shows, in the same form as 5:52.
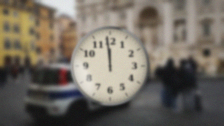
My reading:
11:59
